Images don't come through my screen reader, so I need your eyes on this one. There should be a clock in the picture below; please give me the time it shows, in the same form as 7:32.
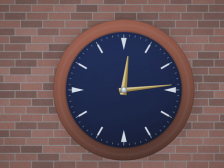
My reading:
12:14
